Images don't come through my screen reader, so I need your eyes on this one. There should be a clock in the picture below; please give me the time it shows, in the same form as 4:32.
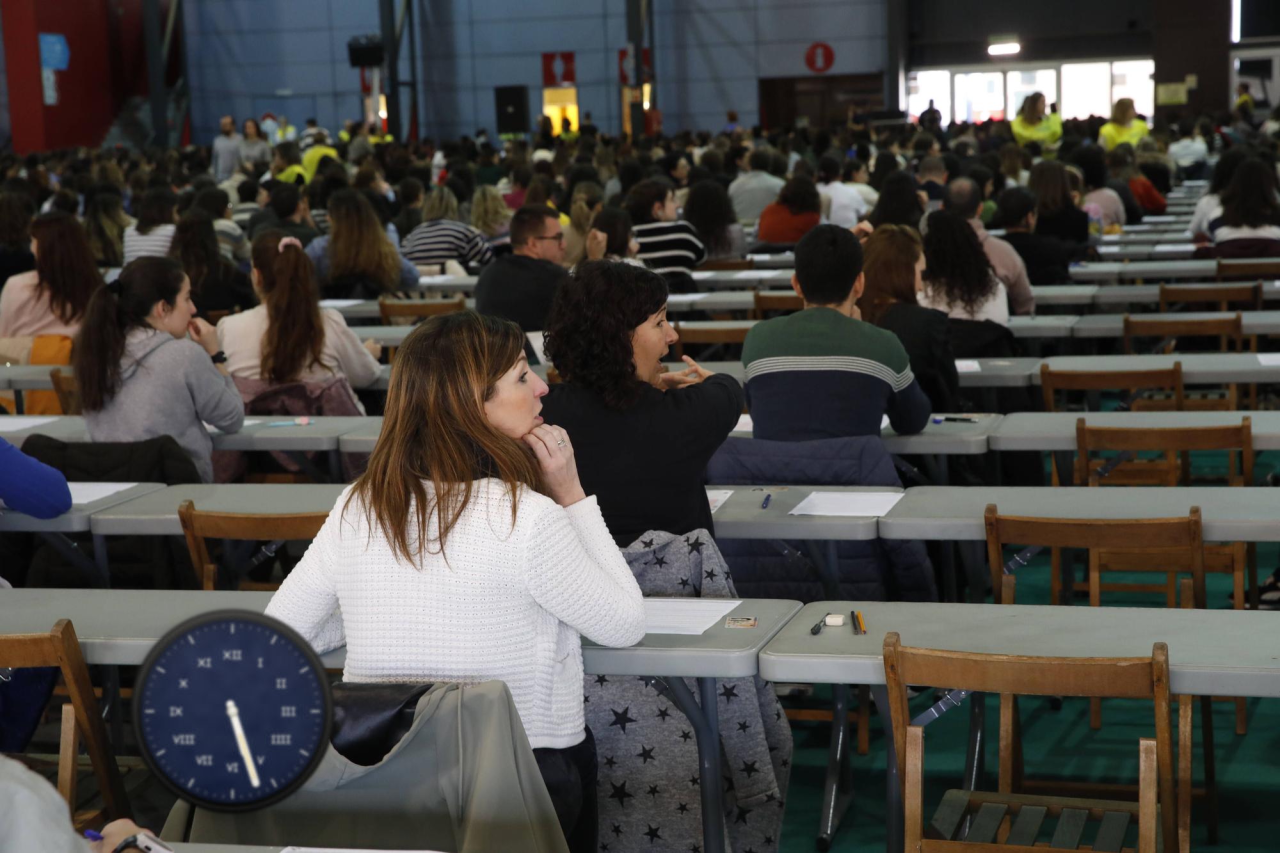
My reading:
5:27
